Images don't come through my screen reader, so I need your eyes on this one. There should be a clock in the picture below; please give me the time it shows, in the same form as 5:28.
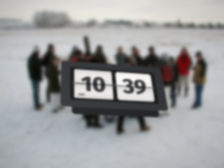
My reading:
10:39
